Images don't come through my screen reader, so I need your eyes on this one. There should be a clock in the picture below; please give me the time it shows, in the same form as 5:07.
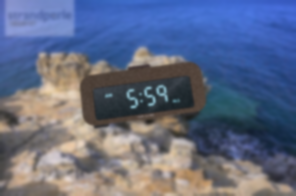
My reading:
5:59
